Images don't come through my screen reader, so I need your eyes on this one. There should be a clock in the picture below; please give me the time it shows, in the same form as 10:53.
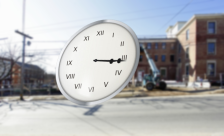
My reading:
3:16
